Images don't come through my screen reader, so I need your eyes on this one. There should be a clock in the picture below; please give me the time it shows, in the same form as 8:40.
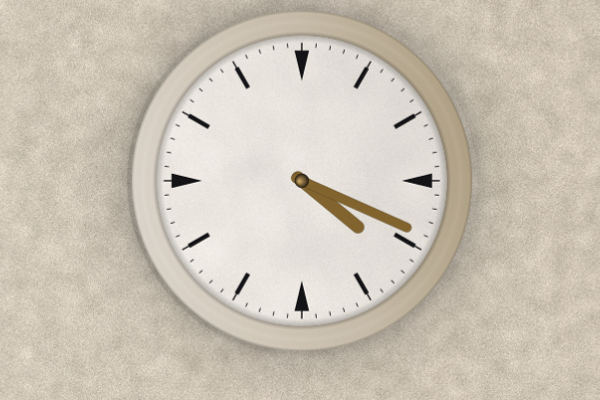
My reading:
4:19
